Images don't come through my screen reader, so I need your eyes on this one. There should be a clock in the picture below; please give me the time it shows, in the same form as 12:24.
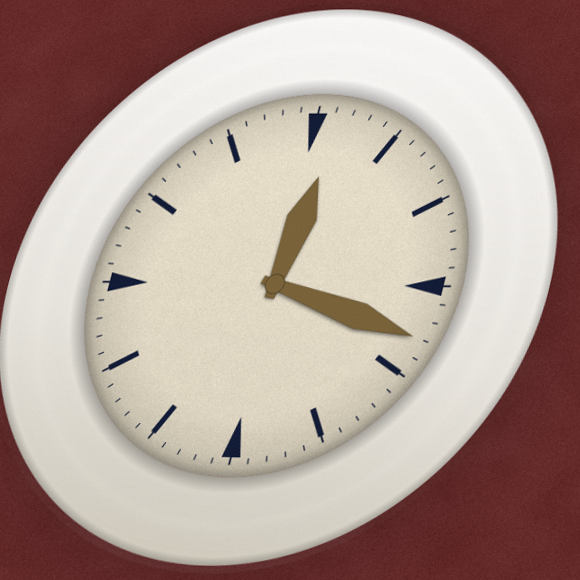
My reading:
12:18
